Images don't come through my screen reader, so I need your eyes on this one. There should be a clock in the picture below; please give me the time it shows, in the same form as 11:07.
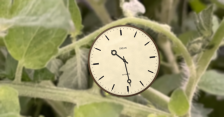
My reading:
10:29
